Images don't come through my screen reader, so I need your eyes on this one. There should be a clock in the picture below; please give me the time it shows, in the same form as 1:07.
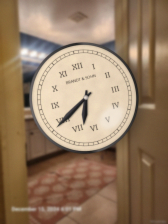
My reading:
6:40
